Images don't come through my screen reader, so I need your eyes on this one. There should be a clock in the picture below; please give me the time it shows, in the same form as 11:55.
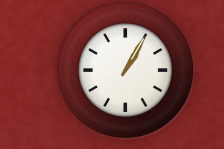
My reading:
1:05
